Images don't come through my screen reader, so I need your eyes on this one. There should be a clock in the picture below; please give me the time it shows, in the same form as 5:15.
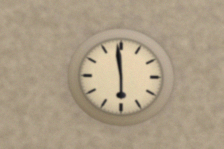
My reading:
5:59
